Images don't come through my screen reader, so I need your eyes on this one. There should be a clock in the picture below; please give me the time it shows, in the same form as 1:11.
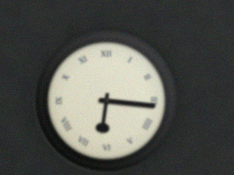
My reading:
6:16
